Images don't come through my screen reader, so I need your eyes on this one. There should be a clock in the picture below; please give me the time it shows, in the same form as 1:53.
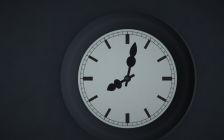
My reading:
8:02
